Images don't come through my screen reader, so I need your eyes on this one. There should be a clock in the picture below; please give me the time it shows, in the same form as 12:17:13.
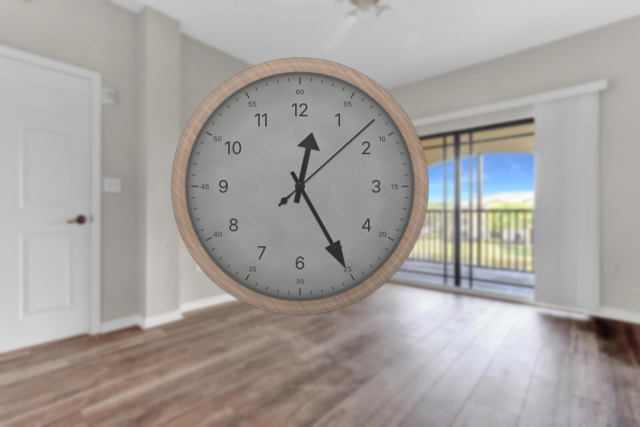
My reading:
12:25:08
